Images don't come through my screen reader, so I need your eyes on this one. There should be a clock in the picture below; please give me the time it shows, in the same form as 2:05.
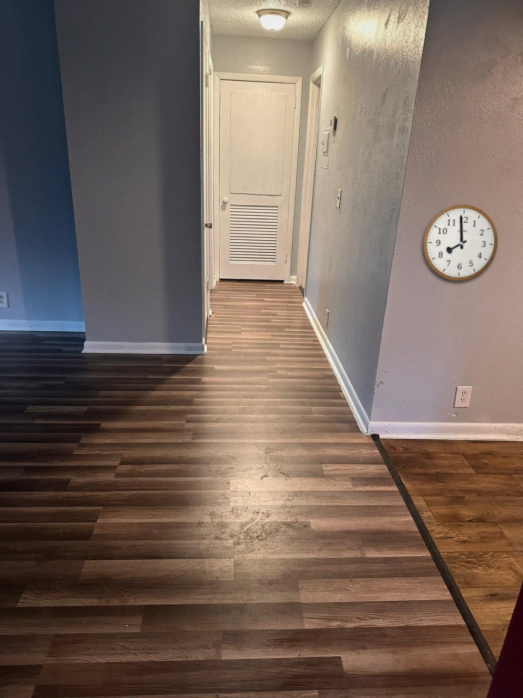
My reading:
7:59
